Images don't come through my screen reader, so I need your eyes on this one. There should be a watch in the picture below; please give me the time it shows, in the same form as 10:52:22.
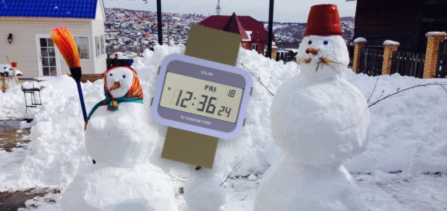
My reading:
12:36:24
